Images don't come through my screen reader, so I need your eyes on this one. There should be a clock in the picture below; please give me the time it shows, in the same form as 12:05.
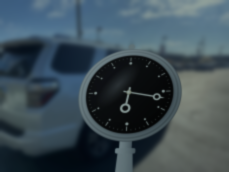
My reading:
6:17
